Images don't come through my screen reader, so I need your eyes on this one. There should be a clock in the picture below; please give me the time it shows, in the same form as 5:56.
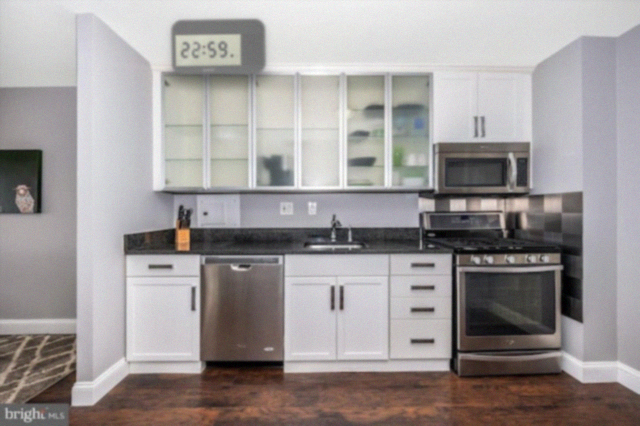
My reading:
22:59
